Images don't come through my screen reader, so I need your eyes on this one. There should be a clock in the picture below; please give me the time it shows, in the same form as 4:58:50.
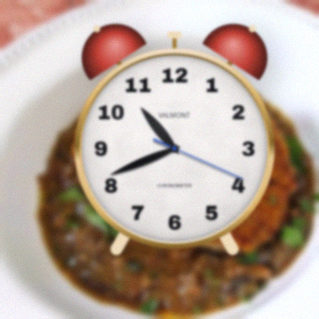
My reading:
10:41:19
